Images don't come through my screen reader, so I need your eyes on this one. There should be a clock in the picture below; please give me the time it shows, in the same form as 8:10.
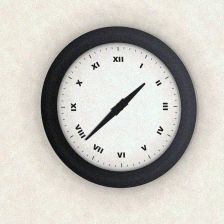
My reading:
1:38
